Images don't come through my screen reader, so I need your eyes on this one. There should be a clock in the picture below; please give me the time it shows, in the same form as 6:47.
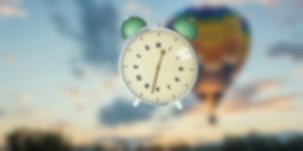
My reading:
12:32
